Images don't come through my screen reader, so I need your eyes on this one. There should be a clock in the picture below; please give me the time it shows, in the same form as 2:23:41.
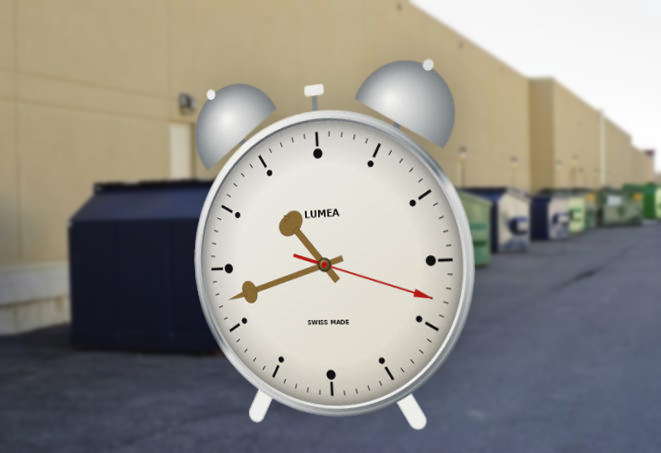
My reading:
10:42:18
